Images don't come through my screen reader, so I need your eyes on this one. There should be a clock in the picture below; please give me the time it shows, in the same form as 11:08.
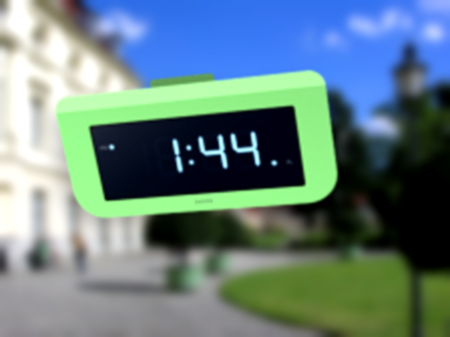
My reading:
1:44
